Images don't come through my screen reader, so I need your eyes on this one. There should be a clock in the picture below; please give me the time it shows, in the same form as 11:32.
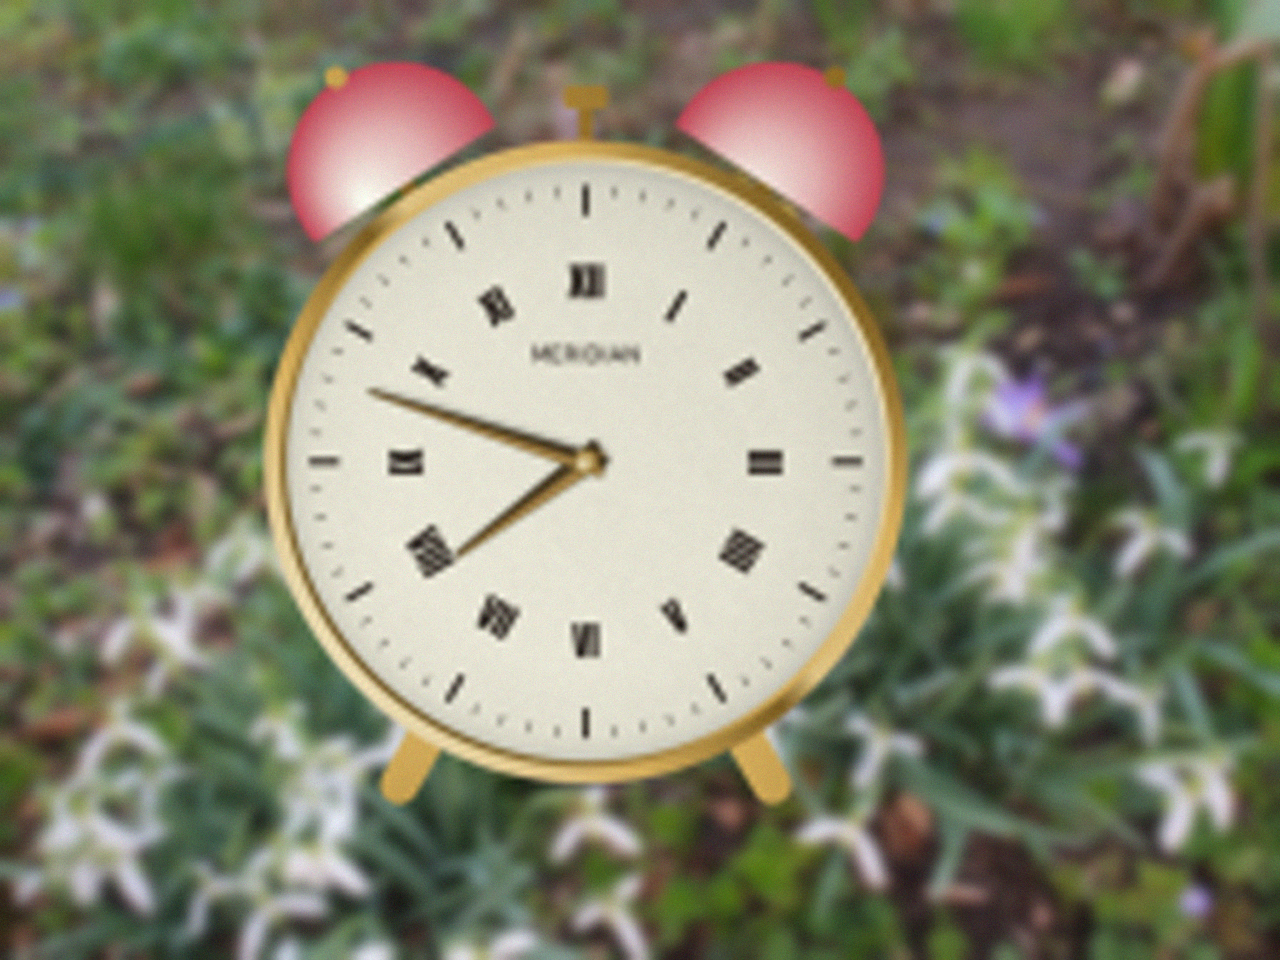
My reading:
7:48
